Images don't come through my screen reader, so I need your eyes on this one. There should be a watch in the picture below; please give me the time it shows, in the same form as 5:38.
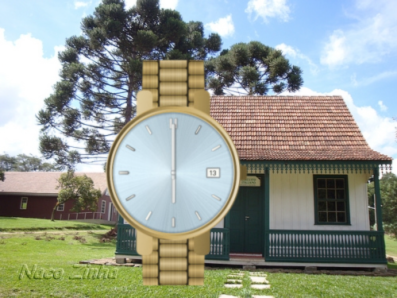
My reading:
6:00
